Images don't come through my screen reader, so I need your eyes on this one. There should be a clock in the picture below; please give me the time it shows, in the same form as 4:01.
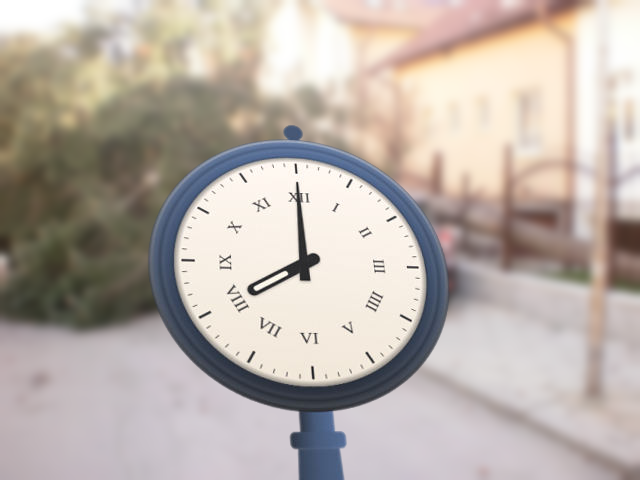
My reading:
8:00
